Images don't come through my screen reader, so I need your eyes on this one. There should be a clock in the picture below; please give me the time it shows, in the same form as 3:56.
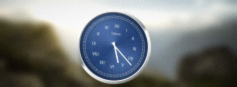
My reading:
5:22
